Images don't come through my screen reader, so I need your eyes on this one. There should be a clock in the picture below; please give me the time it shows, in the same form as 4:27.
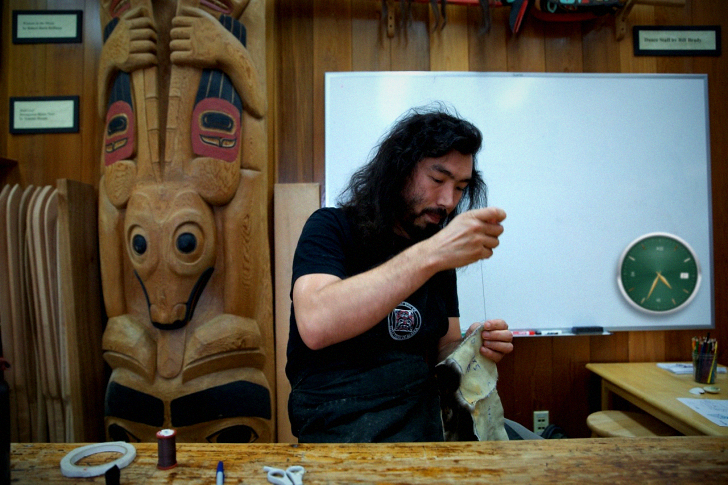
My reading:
4:34
